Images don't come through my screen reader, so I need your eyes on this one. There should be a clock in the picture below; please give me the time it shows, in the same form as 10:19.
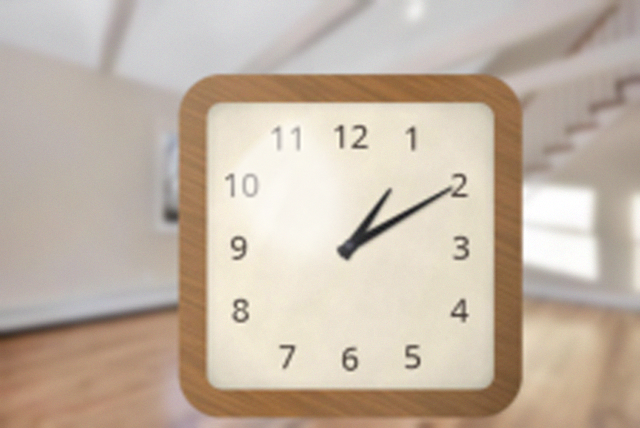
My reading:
1:10
